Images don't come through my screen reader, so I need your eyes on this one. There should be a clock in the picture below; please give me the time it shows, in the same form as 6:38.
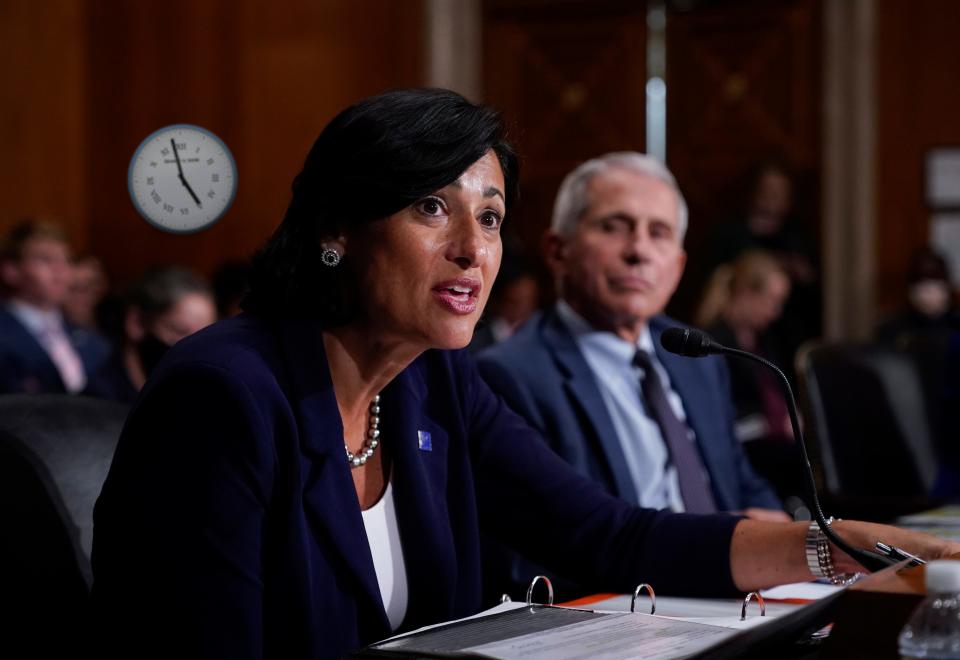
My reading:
4:58
